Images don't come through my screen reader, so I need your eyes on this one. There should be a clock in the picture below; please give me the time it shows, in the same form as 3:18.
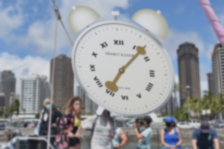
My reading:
7:07
